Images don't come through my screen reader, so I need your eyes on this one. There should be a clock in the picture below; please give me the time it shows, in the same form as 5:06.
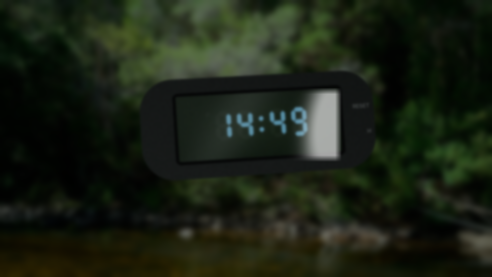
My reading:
14:49
